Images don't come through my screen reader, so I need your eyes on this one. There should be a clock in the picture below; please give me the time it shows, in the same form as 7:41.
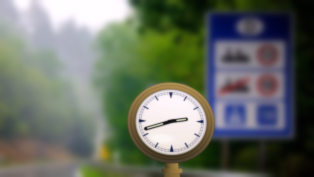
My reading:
2:42
